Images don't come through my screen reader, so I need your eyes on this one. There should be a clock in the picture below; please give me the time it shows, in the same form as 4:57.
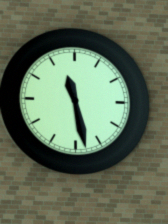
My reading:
11:28
